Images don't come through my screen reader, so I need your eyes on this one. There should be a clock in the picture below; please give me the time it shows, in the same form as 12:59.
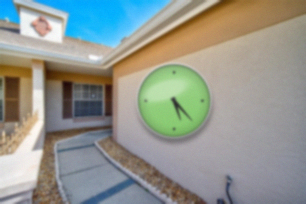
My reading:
5:23
